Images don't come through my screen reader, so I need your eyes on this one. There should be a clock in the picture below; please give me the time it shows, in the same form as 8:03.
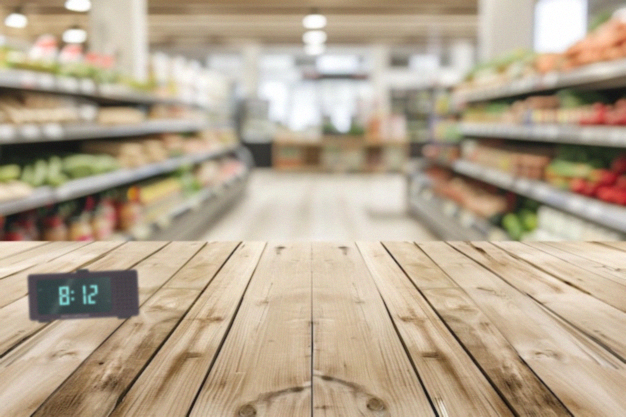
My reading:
8:12
